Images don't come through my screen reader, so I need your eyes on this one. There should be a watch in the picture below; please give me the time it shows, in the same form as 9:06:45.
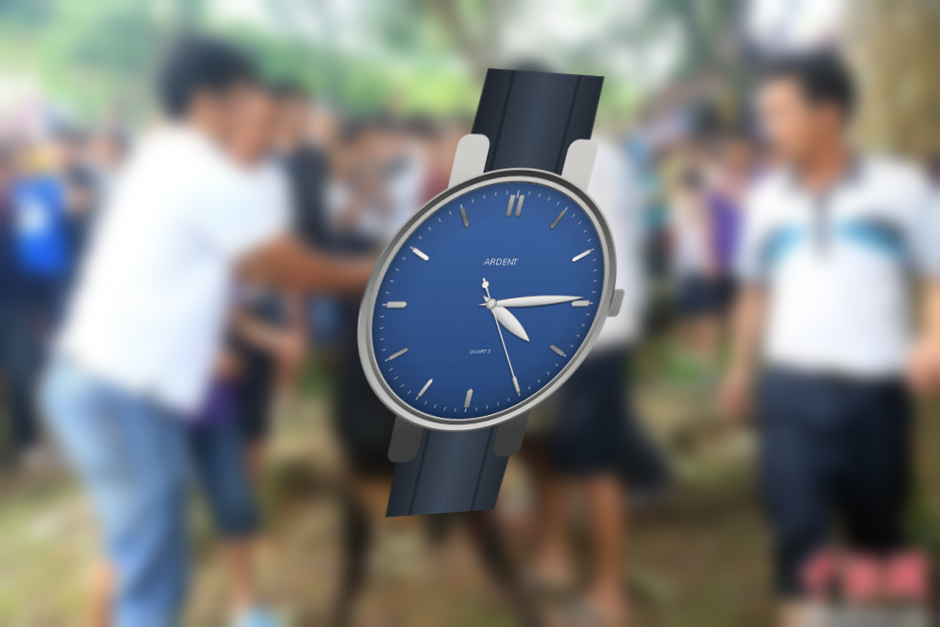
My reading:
4:14:25
